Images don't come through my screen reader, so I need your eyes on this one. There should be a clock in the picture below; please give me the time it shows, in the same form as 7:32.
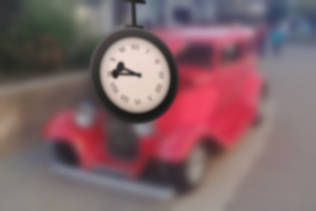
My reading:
9:45
